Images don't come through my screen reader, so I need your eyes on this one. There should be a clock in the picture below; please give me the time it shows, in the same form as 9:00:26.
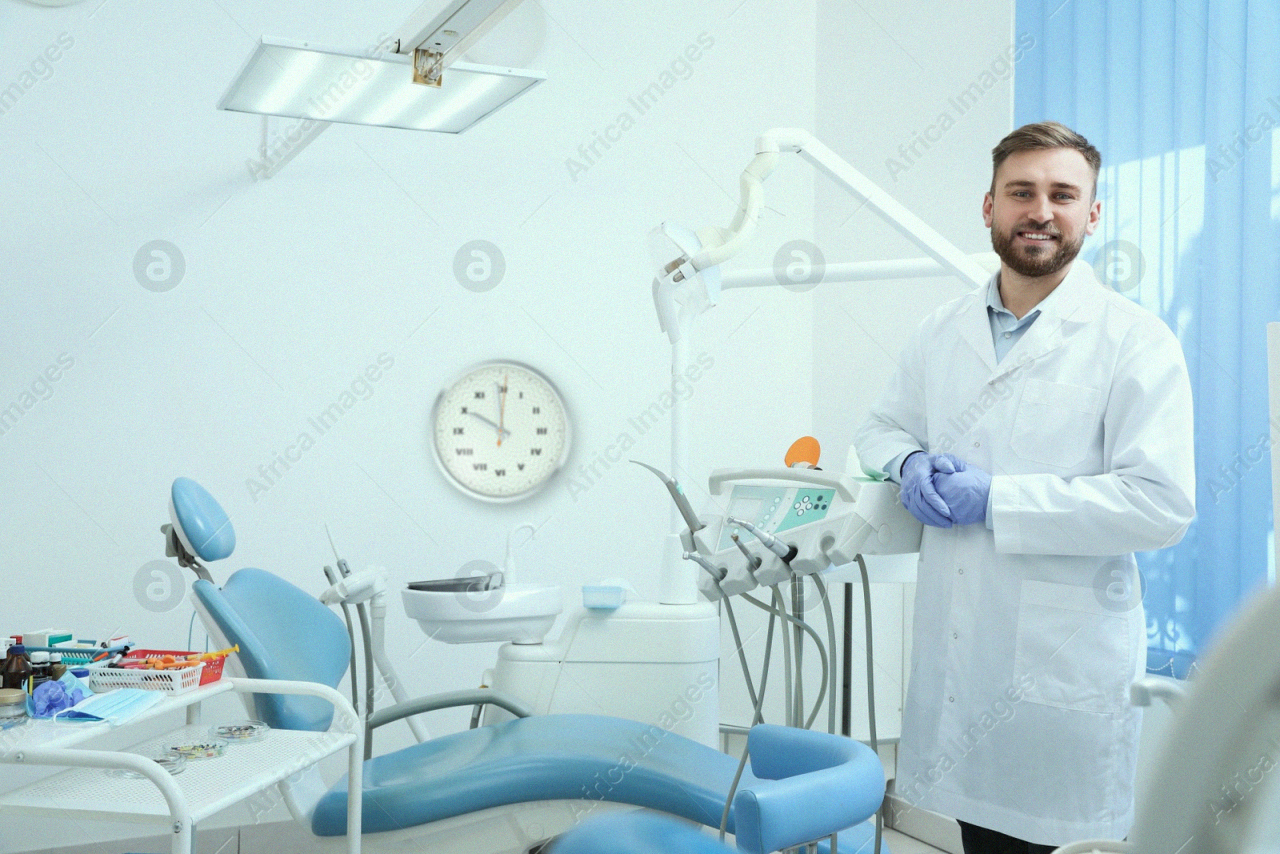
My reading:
9:59:01
